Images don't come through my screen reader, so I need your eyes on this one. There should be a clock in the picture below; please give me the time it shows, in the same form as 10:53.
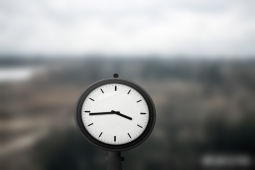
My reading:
3:44
